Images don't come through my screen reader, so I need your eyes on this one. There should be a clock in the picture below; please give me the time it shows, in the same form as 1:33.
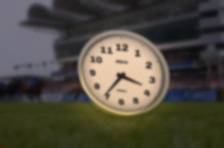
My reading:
3:36
